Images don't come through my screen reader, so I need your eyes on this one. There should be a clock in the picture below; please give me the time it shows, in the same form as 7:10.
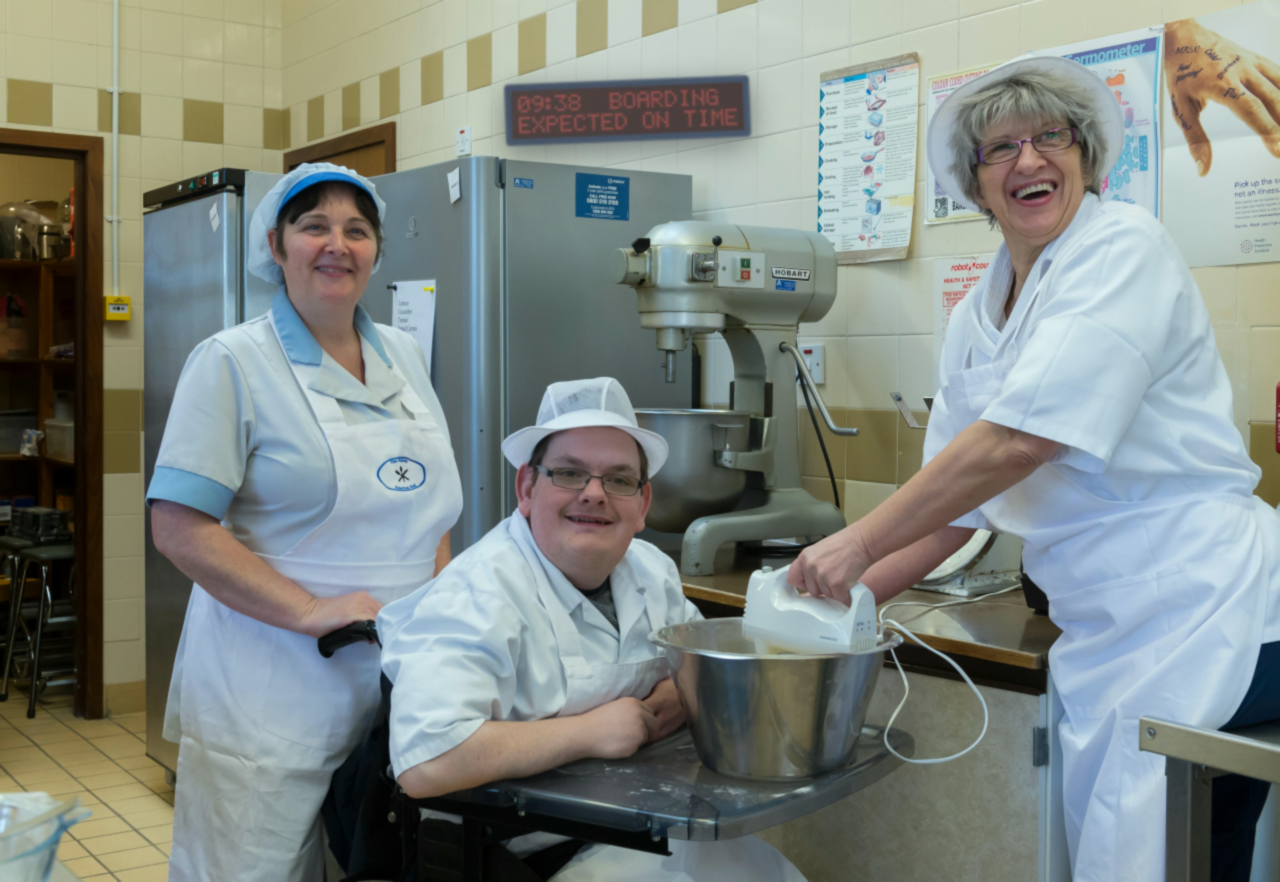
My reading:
9:38
